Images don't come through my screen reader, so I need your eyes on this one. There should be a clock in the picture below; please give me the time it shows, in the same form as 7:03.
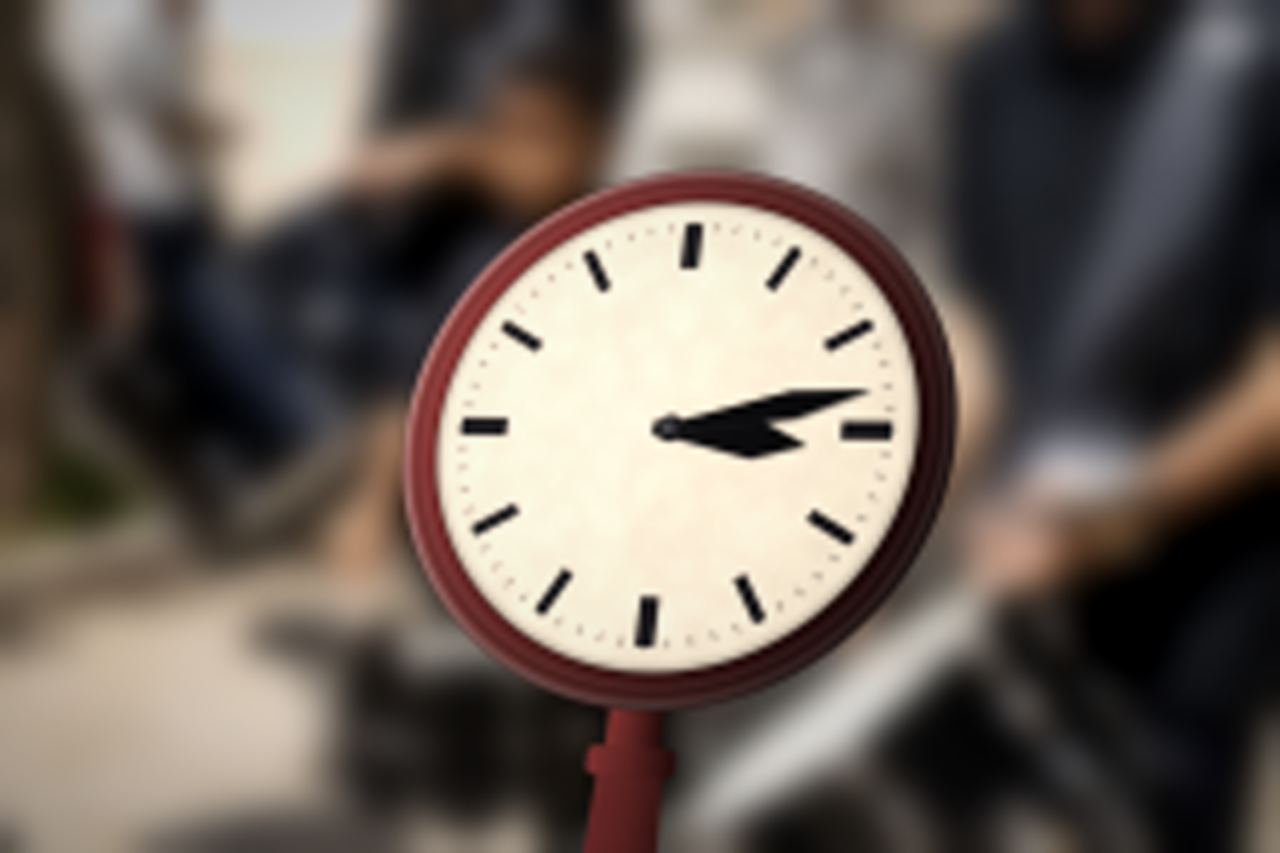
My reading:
3:13
